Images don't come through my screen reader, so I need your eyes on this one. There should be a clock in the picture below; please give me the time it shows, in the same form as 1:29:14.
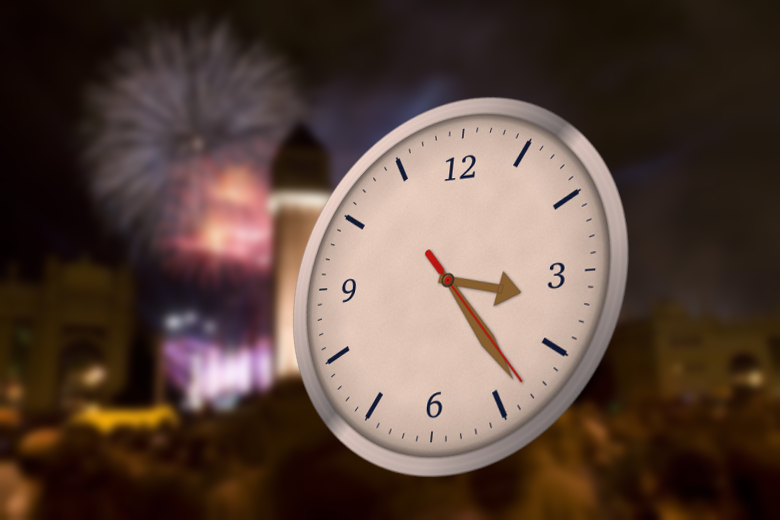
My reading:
3:23:23
